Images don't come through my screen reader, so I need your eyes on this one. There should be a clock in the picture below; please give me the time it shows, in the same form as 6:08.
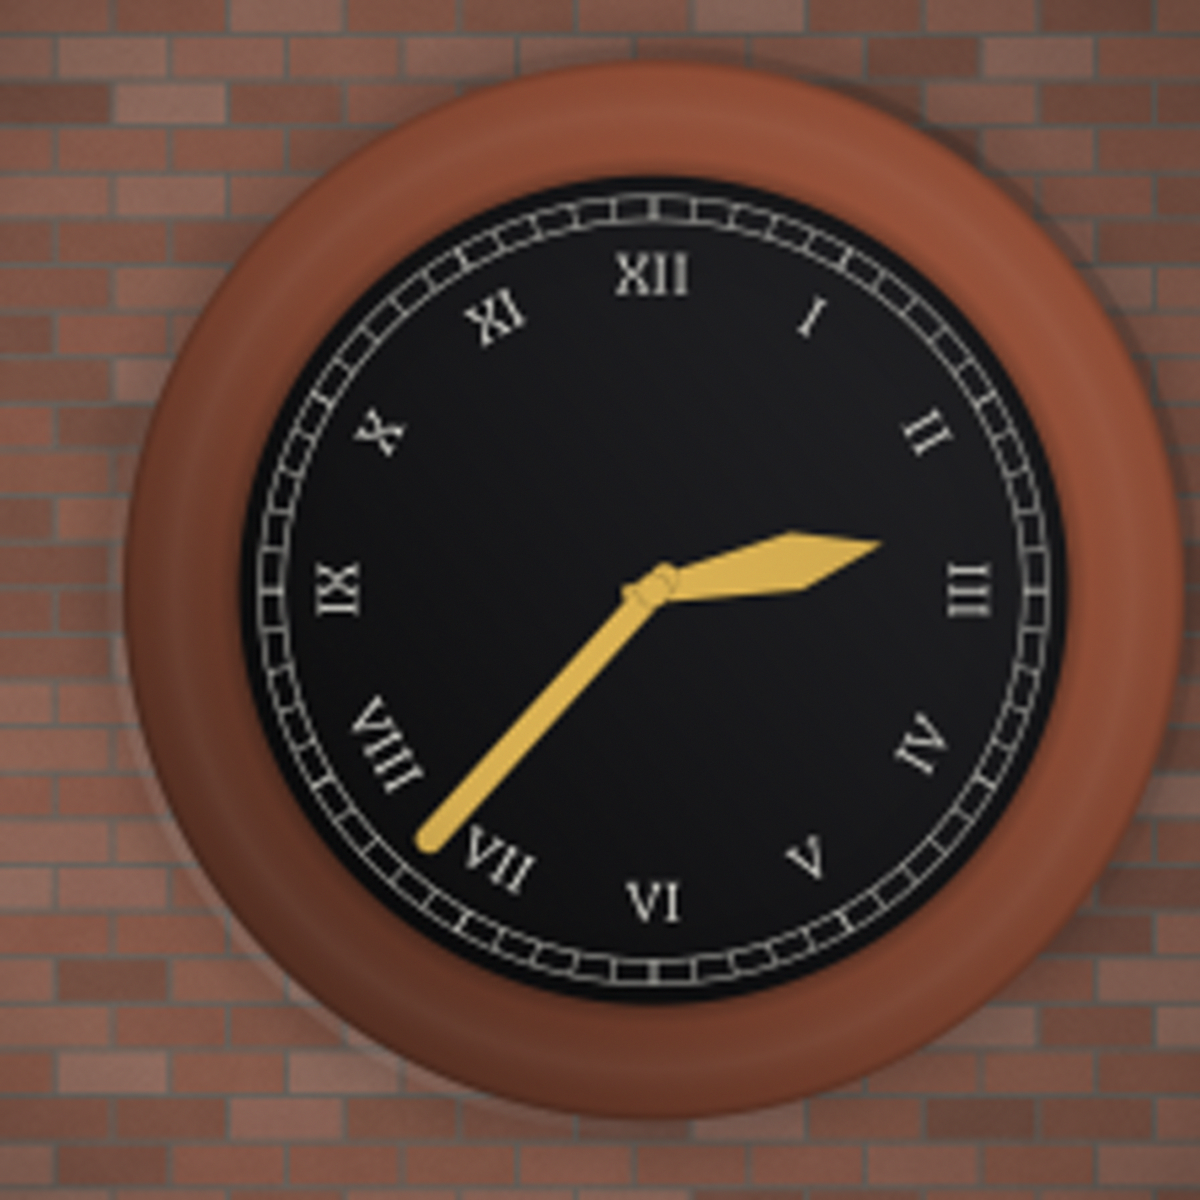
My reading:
2:37
